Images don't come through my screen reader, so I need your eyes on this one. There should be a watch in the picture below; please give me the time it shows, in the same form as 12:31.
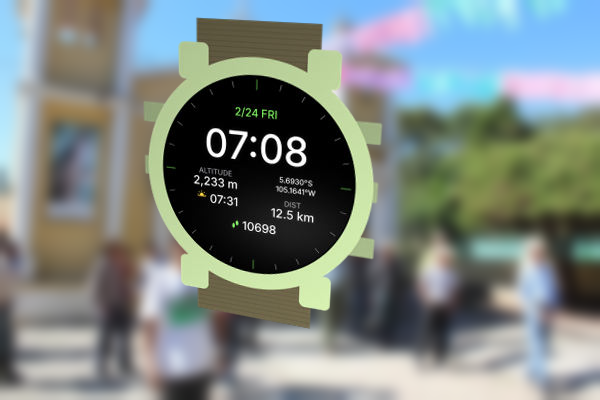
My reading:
7:08
